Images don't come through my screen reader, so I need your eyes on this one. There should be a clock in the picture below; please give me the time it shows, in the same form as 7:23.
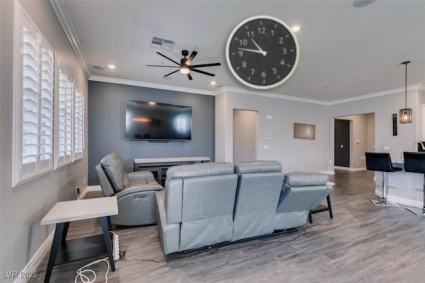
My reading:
10:47
